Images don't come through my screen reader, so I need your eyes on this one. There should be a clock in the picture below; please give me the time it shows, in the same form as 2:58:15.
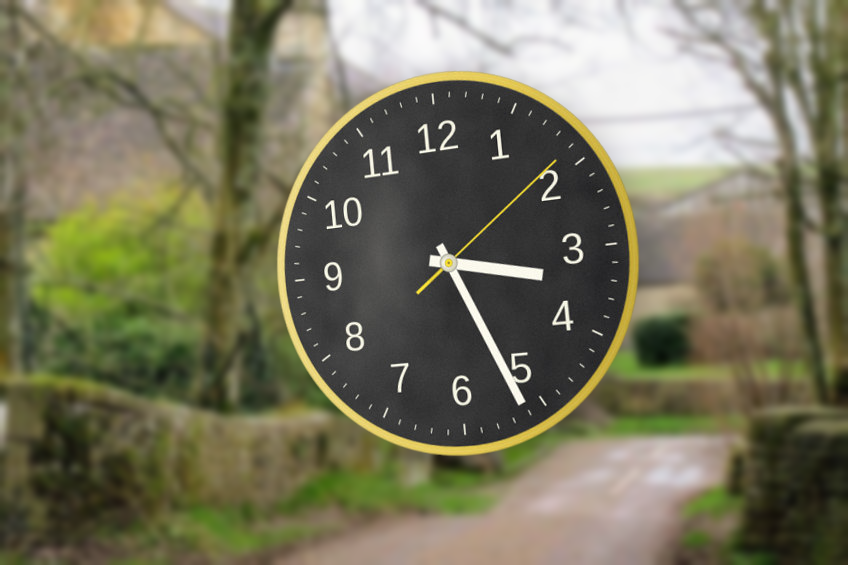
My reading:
3:26:09
